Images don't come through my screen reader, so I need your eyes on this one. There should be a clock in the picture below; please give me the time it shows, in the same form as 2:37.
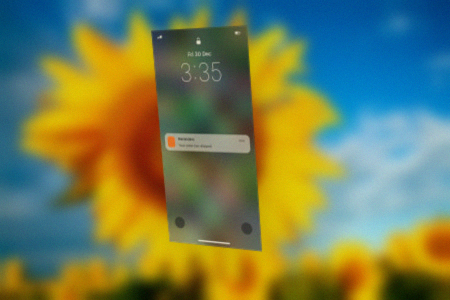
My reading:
3:35
